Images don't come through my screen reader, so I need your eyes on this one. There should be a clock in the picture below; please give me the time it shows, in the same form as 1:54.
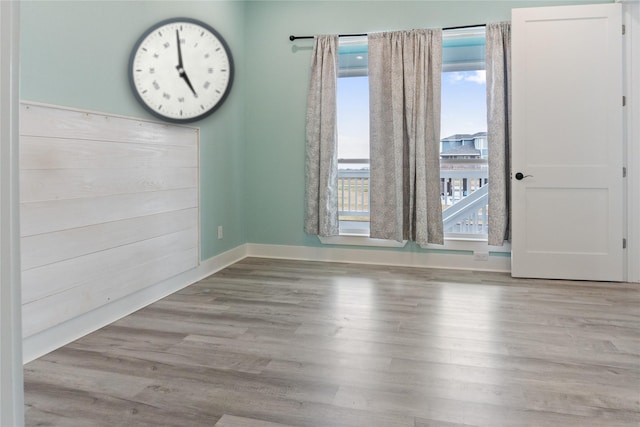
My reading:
4:59
